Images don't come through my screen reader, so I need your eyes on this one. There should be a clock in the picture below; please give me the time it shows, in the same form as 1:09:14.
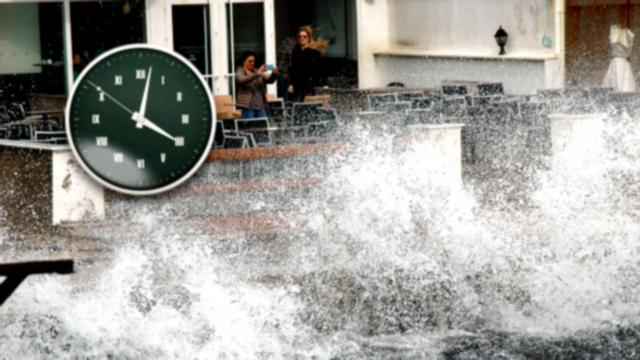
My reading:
4:01:51
